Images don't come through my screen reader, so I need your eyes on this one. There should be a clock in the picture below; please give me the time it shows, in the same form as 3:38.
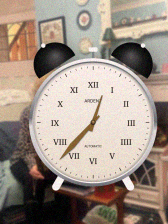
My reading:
12:37
